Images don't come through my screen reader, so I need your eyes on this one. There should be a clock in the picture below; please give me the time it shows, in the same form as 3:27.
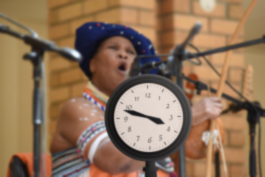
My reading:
3:48
